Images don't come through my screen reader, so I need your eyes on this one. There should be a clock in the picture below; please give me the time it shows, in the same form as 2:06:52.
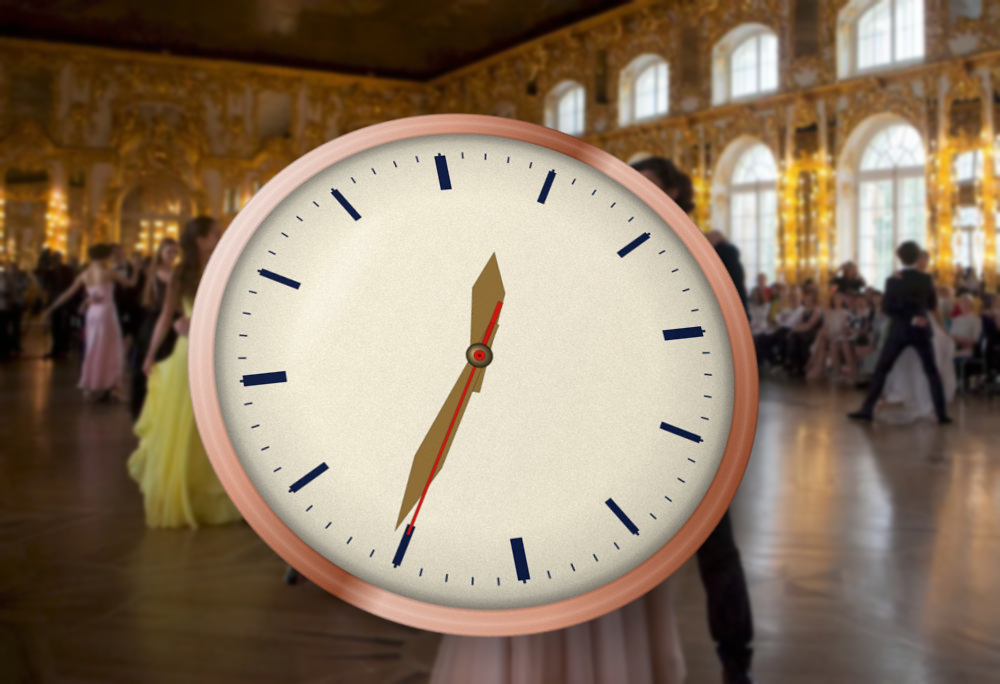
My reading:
12:35:35
